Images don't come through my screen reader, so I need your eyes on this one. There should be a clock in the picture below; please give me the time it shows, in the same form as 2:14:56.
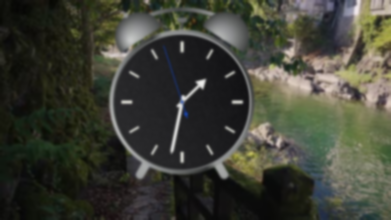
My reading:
1:31:57
